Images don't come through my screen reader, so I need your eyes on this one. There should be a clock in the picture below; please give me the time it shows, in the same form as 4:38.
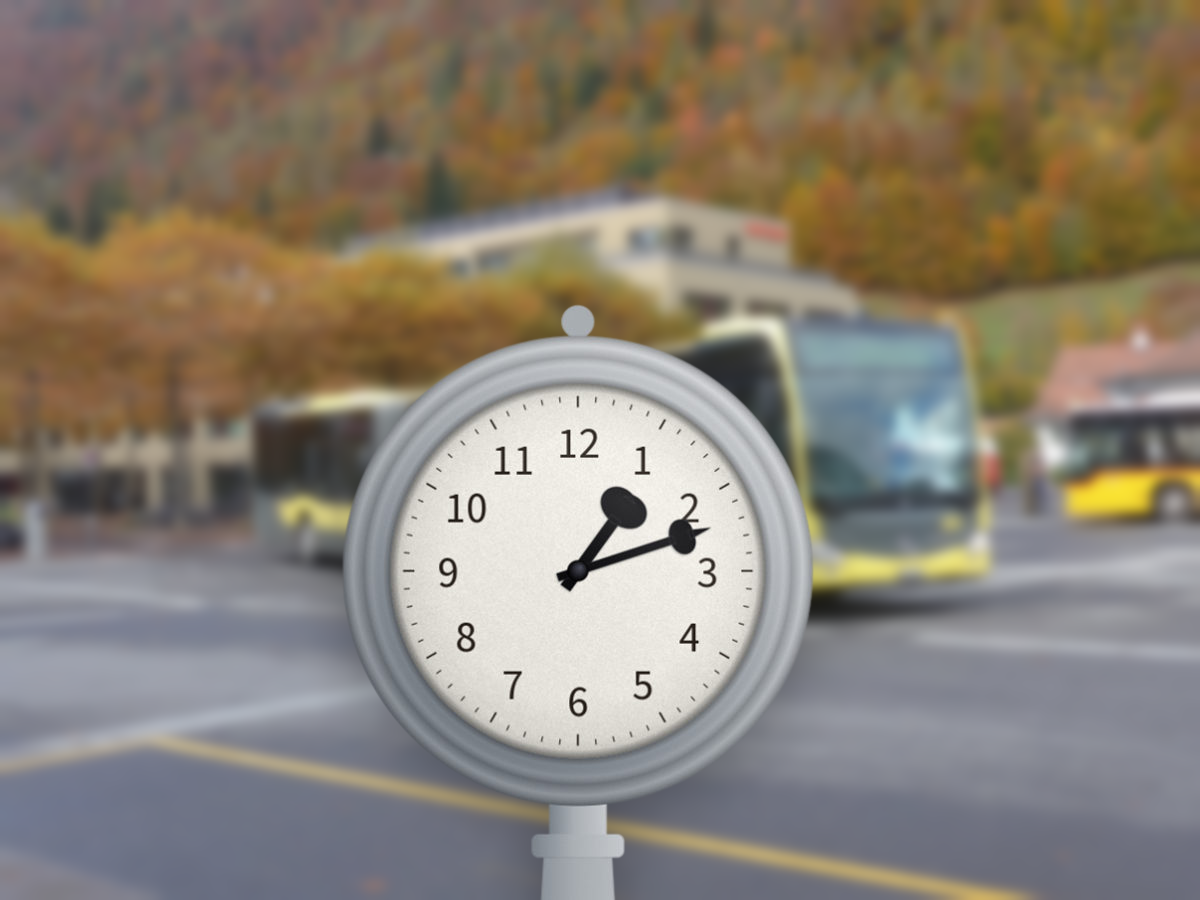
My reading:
1:12
